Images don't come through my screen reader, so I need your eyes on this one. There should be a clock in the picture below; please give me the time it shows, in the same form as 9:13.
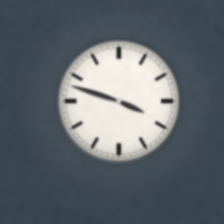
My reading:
3:48
